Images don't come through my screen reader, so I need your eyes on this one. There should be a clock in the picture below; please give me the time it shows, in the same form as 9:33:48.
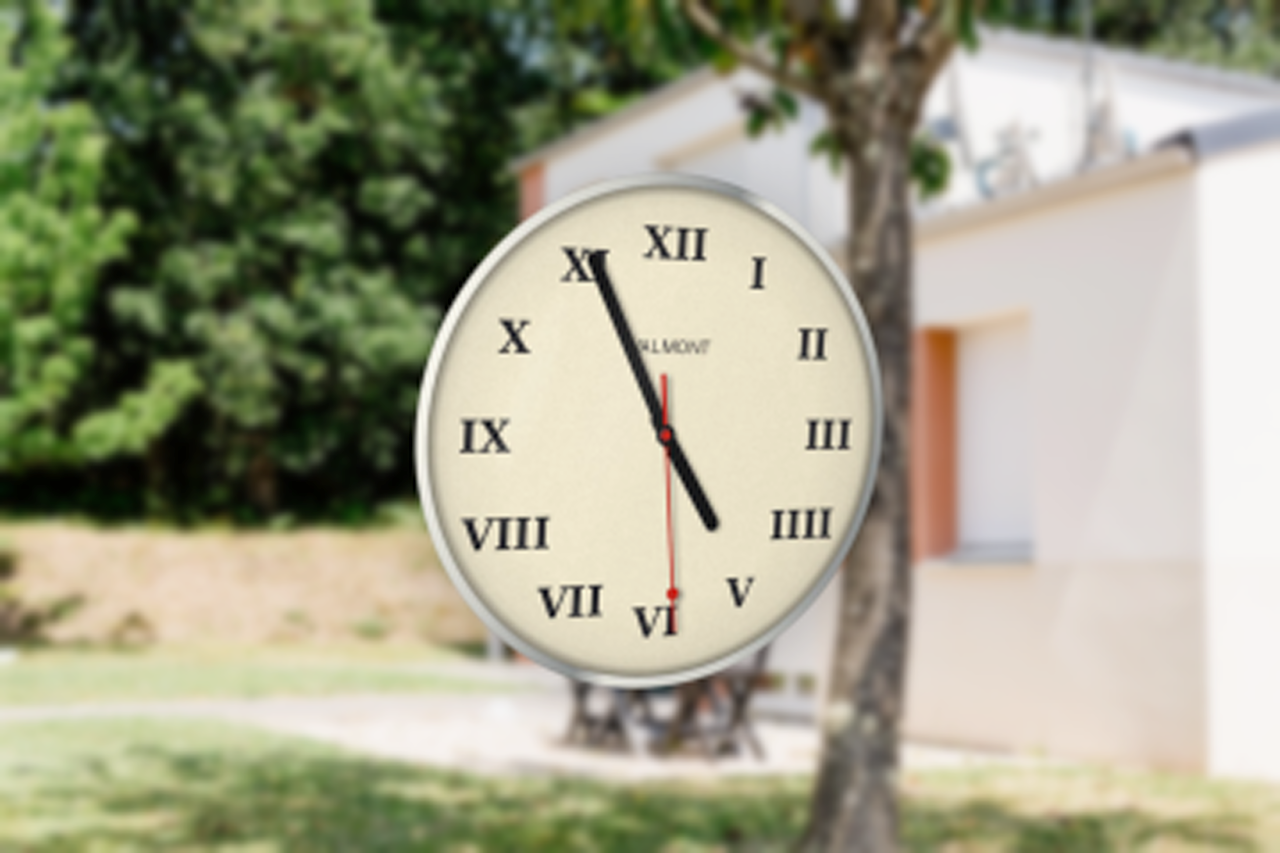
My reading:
4:55:29
